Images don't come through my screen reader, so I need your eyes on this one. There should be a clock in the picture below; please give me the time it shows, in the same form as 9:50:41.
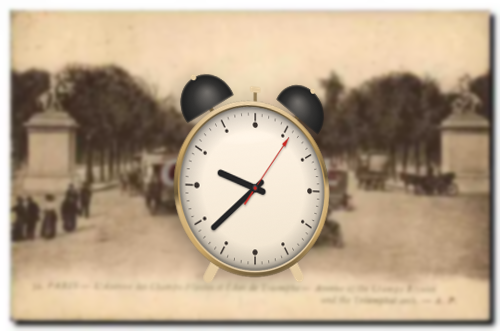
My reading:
9:38:06
